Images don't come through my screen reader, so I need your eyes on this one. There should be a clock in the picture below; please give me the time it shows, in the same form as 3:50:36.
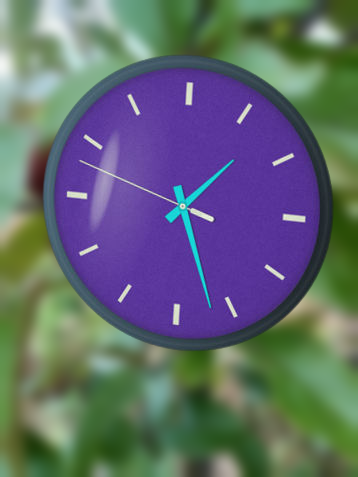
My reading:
1:26:48
